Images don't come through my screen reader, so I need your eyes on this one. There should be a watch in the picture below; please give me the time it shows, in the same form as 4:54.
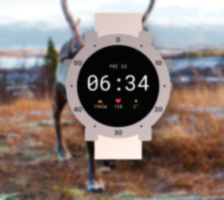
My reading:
6:34
